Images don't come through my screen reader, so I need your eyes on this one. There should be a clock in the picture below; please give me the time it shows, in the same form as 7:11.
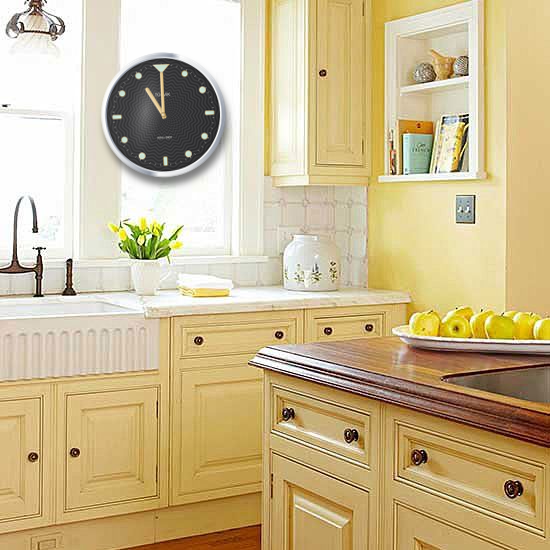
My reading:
11:00
